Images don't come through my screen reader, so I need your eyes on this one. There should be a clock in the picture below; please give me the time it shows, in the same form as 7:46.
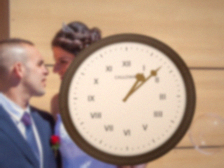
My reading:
1:08
